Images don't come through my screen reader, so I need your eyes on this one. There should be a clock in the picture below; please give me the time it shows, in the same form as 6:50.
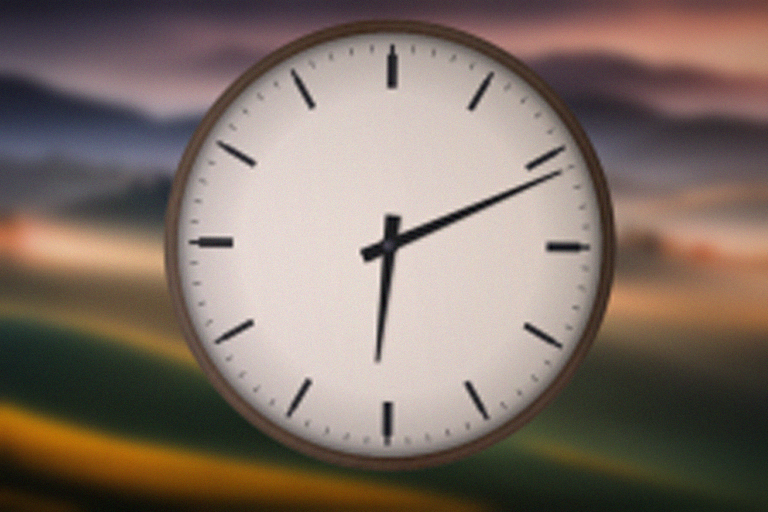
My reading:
6:11
